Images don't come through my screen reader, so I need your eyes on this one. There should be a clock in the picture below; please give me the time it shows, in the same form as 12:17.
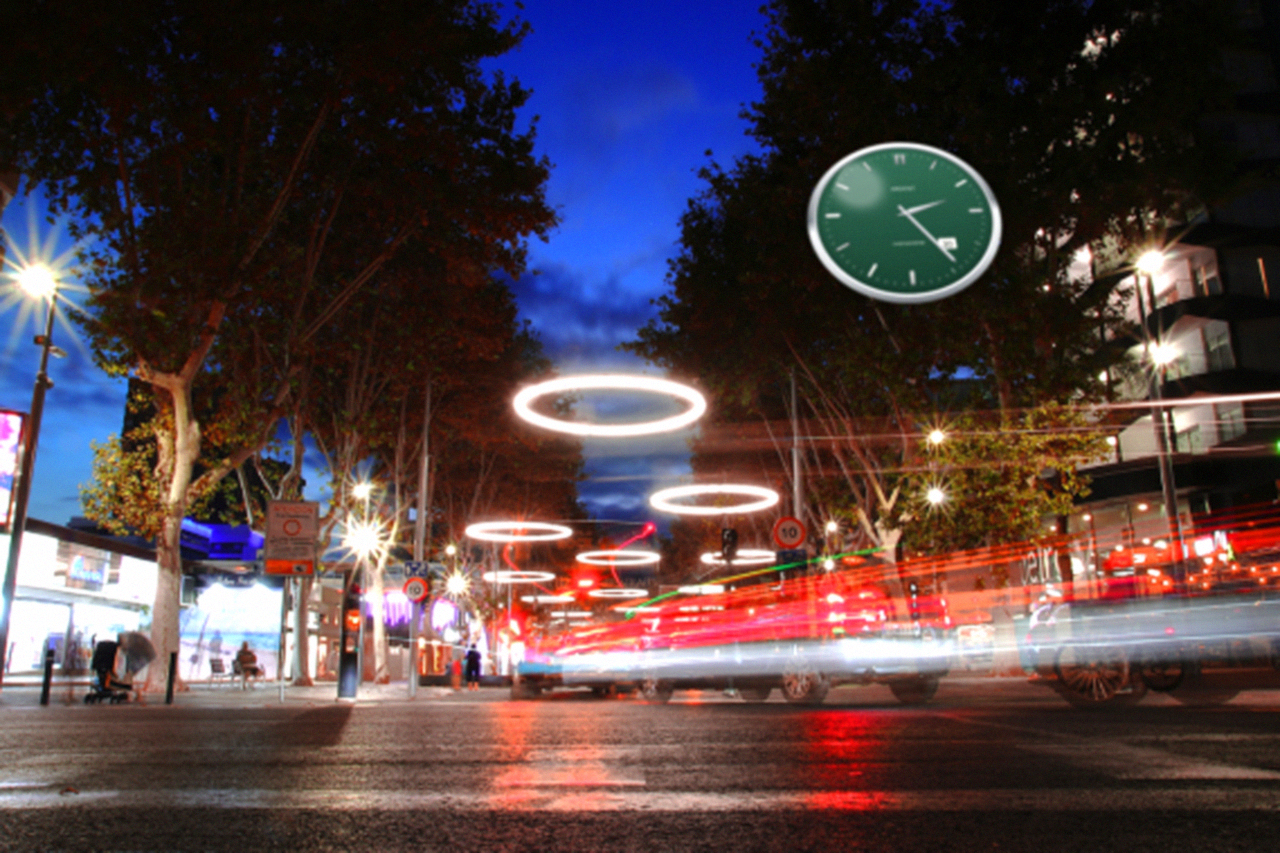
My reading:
2:24
